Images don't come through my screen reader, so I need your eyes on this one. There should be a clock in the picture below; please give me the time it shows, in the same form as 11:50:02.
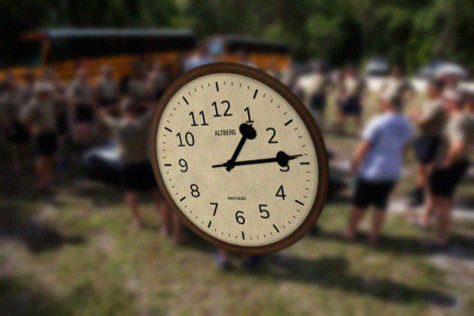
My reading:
1:14:14
